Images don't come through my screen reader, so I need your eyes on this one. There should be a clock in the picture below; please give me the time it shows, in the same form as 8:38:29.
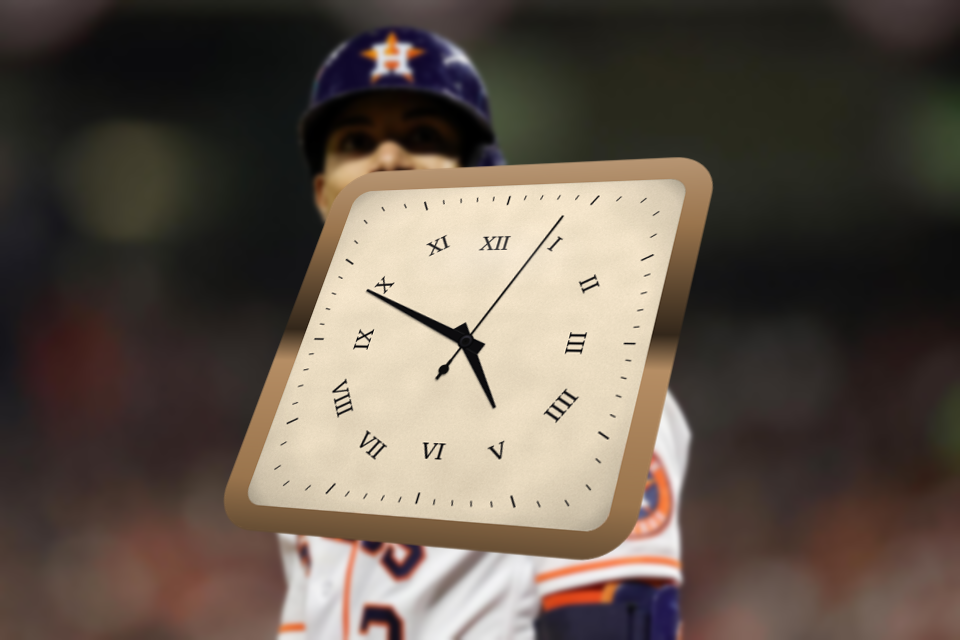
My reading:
4:49:04
